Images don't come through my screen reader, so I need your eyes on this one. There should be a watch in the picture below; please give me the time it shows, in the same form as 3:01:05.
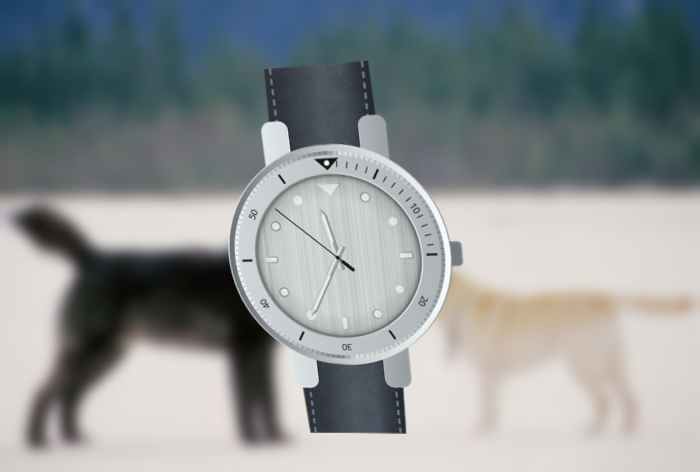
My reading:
11:34:52
